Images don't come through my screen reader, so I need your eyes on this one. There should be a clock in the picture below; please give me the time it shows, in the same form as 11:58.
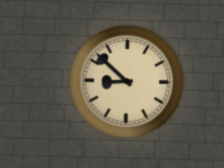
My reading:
8:52
